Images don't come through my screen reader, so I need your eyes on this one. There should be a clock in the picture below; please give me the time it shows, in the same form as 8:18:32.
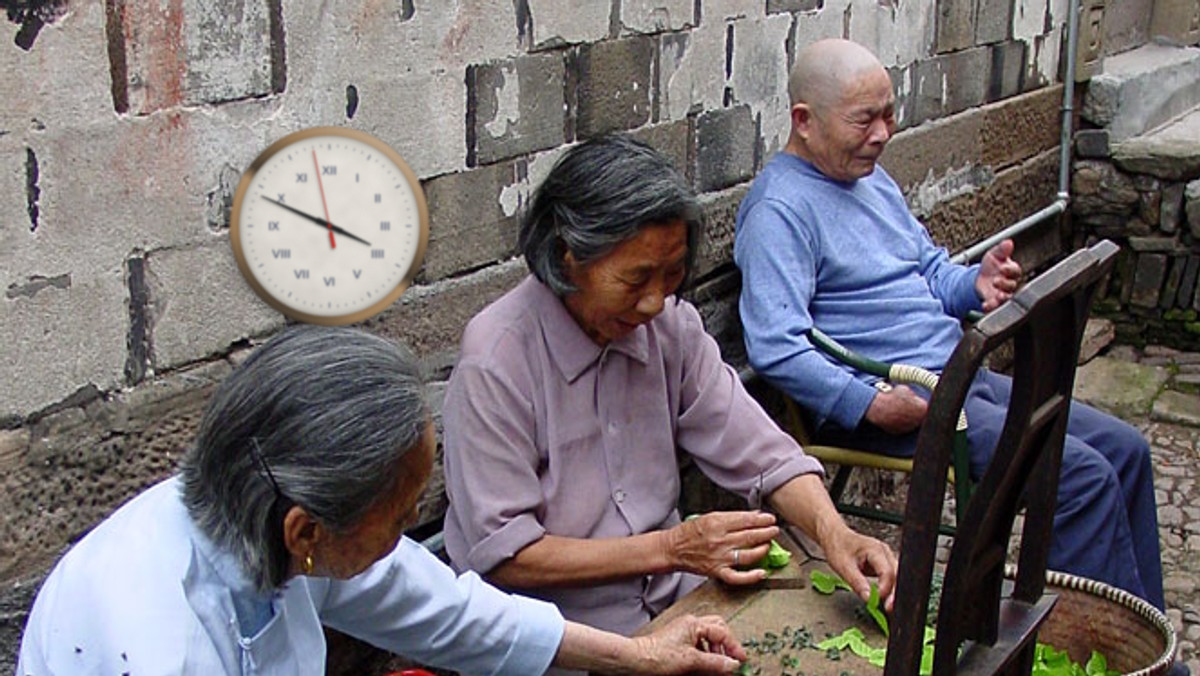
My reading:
3:48:58
